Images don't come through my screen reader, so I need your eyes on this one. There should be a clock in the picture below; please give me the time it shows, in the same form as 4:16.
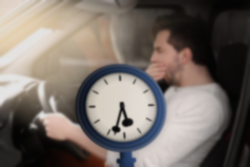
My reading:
5:33
